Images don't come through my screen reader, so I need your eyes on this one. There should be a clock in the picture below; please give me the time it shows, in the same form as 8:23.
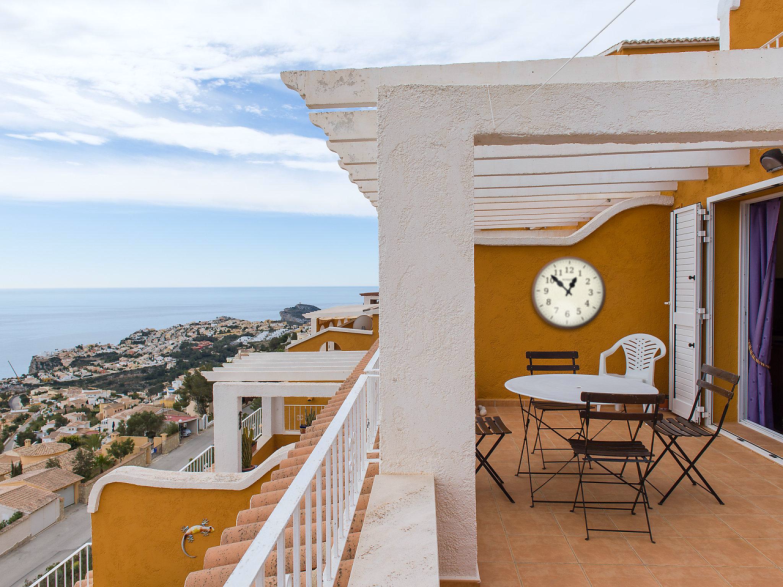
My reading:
12:52
